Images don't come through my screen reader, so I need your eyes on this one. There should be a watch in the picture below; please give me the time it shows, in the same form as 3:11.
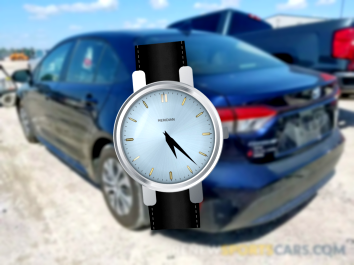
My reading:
5:23
